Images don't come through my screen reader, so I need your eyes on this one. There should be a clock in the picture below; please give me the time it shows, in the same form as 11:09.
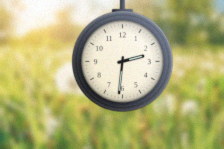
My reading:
2:31
